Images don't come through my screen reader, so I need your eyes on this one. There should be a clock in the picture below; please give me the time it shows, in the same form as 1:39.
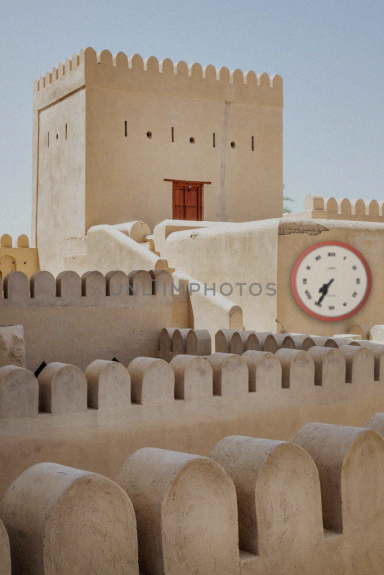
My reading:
7:35
